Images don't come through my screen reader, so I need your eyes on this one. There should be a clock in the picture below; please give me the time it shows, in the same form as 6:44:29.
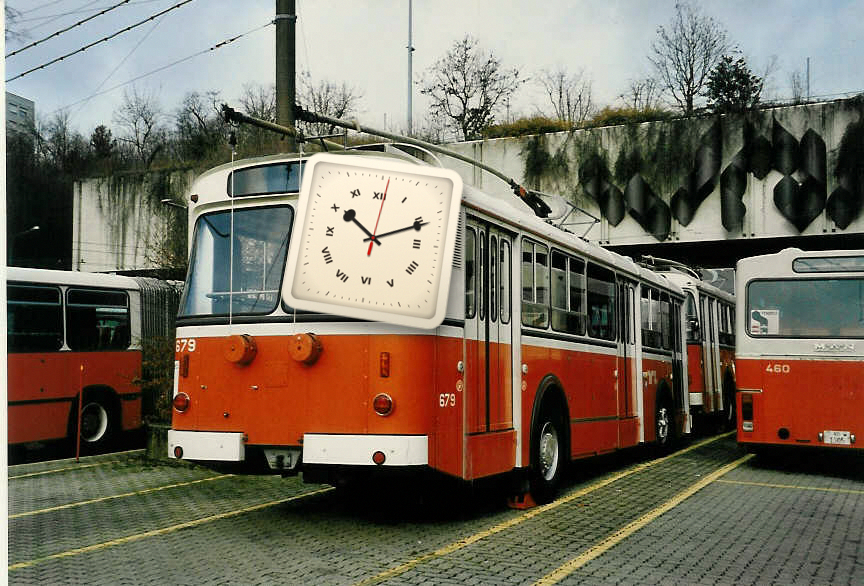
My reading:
10:11:01
